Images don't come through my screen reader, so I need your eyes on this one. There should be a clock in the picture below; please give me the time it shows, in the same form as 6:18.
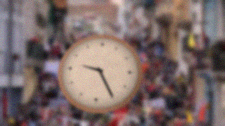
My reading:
9:25
